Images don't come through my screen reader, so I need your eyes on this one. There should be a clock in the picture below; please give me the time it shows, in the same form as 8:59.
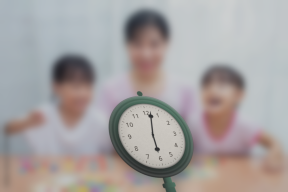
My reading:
6:02
